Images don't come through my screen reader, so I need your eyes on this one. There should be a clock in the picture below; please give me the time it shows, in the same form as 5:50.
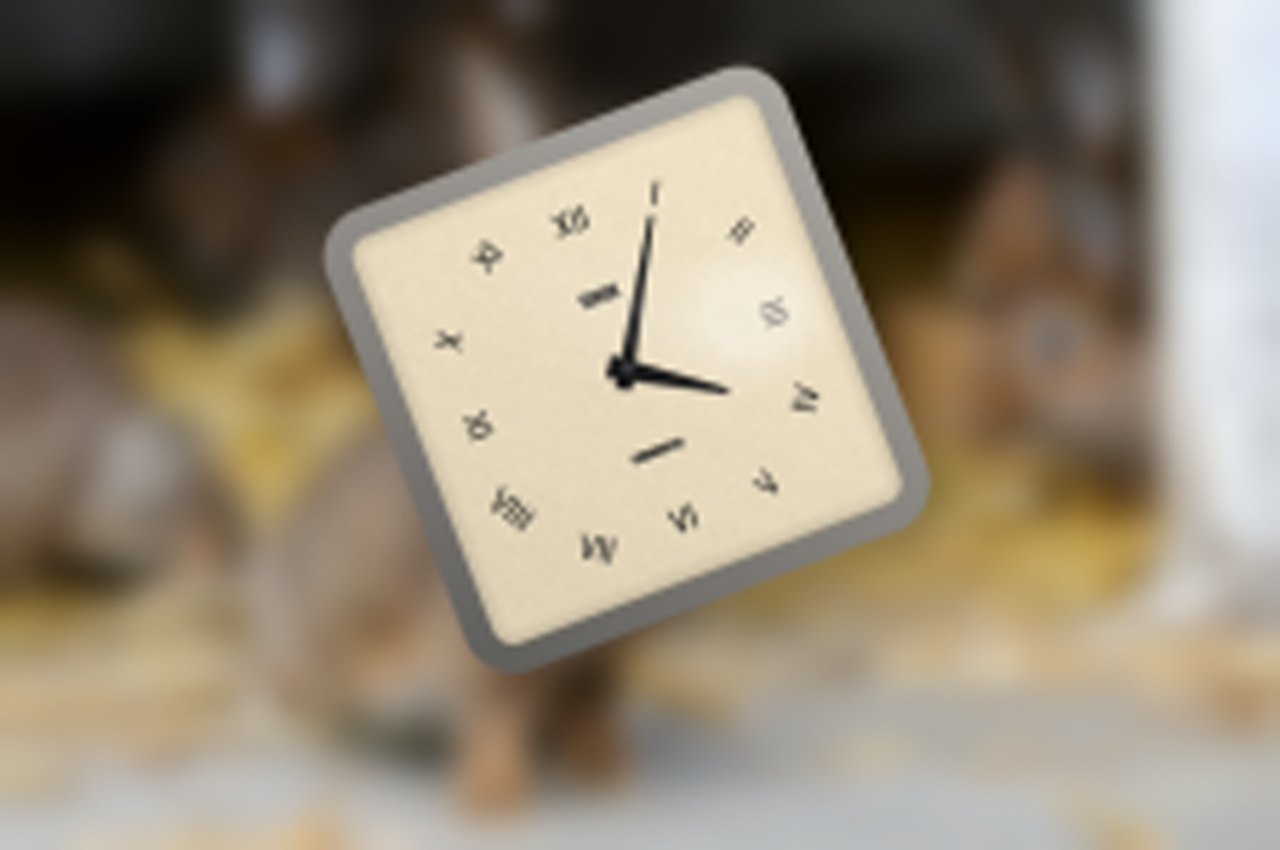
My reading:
4:05
